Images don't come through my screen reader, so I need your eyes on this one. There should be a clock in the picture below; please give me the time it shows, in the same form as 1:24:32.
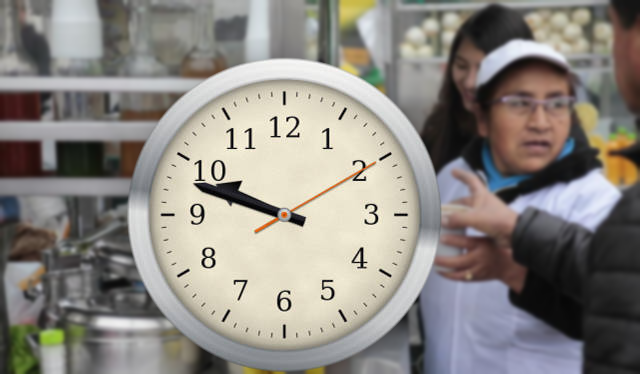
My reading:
9:48:10
